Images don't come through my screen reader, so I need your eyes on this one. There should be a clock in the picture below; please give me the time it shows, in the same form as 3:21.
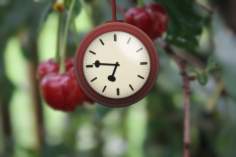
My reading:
6:46
